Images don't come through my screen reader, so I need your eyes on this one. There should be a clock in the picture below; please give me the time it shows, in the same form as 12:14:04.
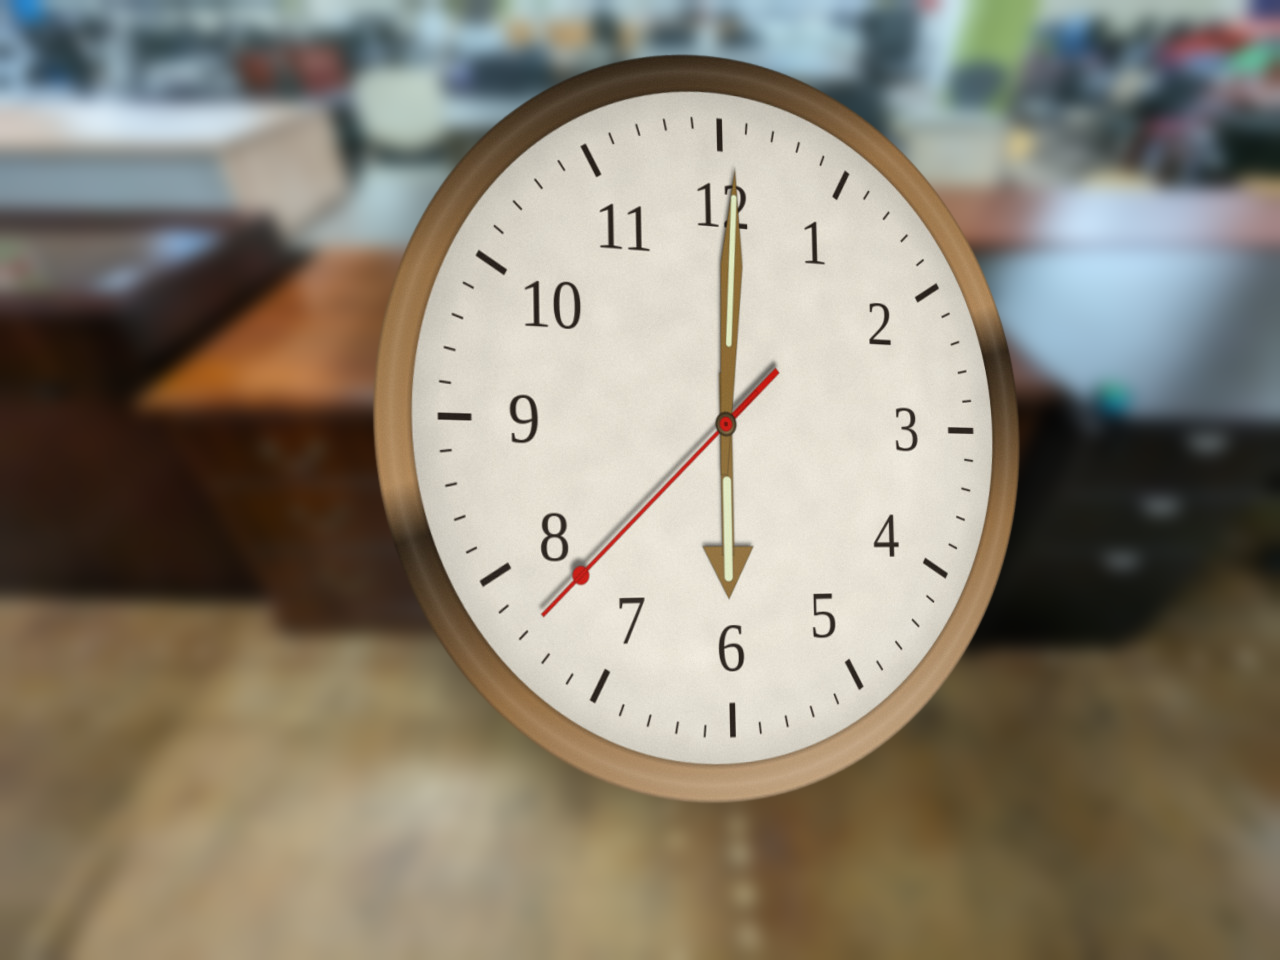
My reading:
6:00:38
